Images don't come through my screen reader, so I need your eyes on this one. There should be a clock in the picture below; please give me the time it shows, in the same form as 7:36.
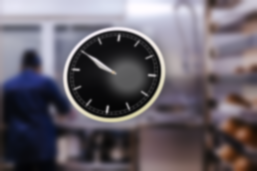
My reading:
9:50
